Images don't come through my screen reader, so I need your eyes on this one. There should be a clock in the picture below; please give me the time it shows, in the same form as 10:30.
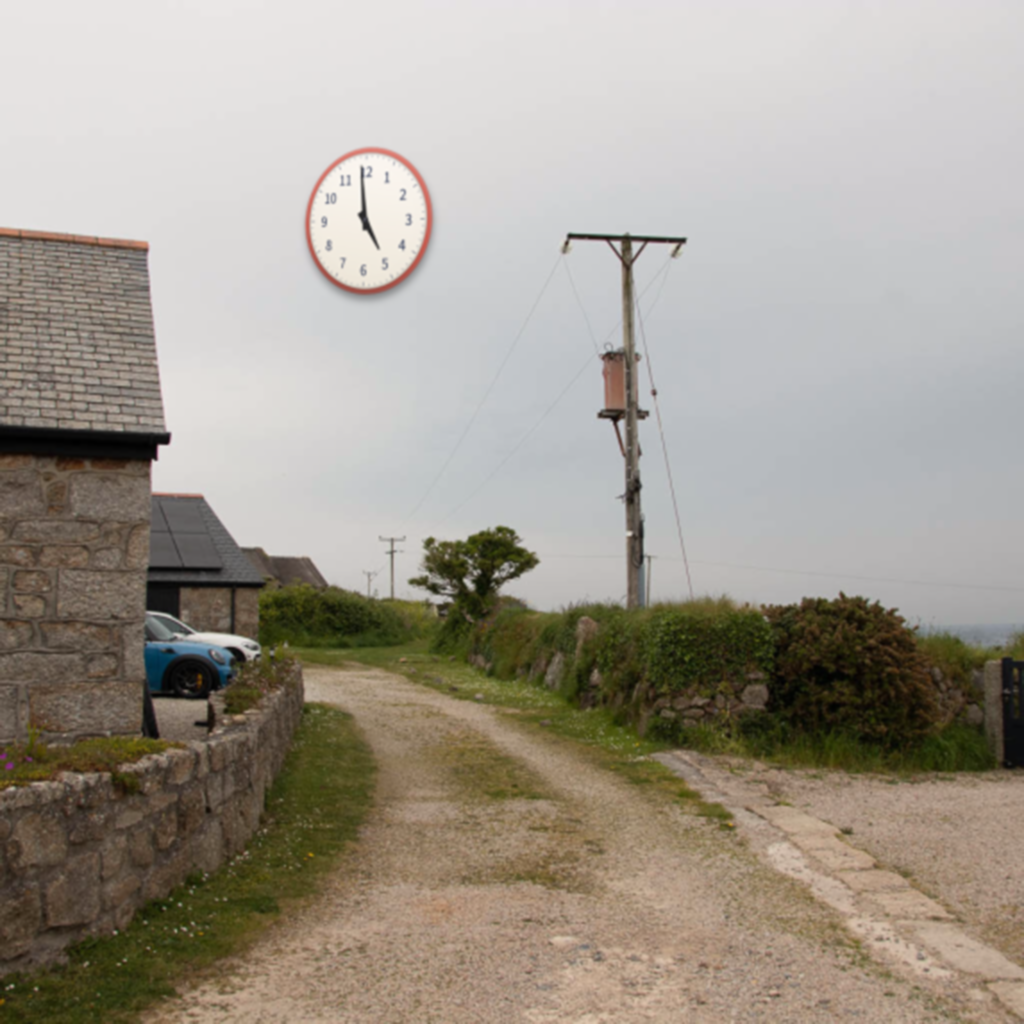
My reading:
4:59
